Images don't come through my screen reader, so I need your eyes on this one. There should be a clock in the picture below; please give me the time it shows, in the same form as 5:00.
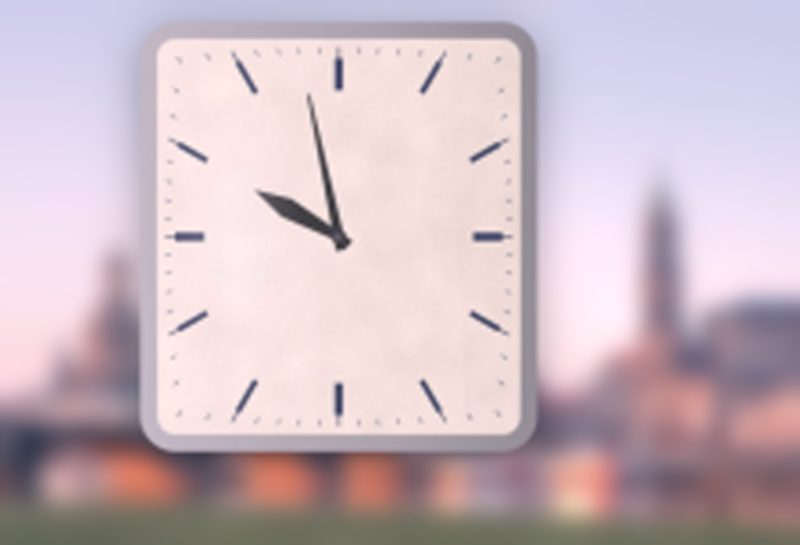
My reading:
9:58
